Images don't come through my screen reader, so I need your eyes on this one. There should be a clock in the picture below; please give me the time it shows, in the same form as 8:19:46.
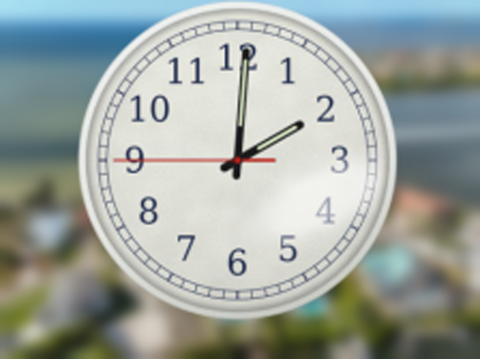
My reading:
2:00:45
